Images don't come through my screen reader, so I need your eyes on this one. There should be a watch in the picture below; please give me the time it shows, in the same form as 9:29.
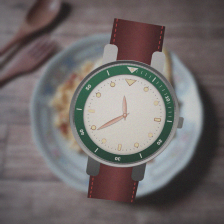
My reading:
11:39
